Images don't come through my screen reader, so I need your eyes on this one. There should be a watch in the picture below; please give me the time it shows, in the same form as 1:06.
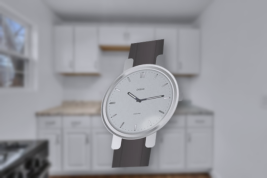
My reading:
10:14
